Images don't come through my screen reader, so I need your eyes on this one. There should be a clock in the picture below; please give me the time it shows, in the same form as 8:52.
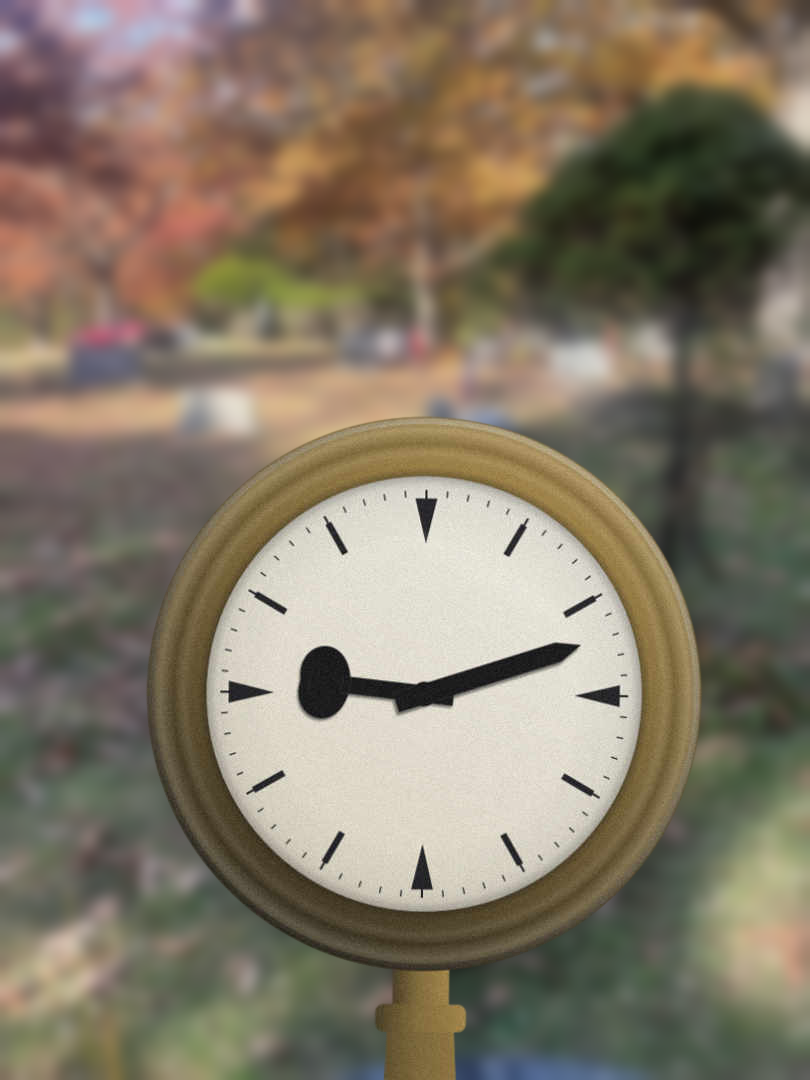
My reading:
9:12
